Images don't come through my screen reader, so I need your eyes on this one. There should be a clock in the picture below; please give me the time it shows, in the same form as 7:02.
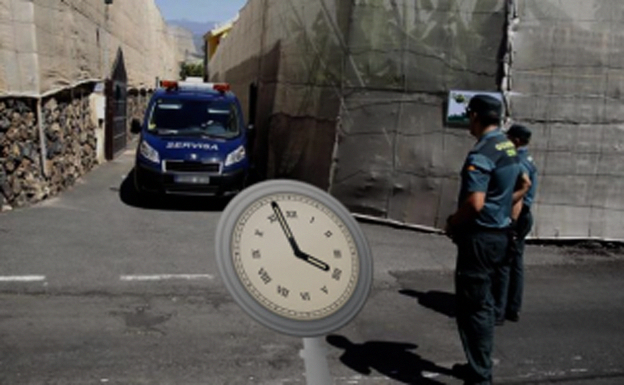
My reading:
3:57
